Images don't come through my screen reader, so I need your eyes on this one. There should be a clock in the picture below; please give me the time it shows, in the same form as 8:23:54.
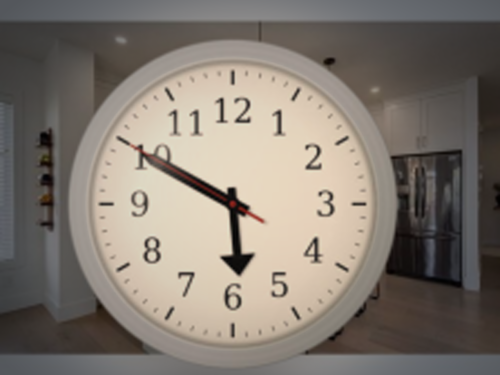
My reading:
5:49:50
